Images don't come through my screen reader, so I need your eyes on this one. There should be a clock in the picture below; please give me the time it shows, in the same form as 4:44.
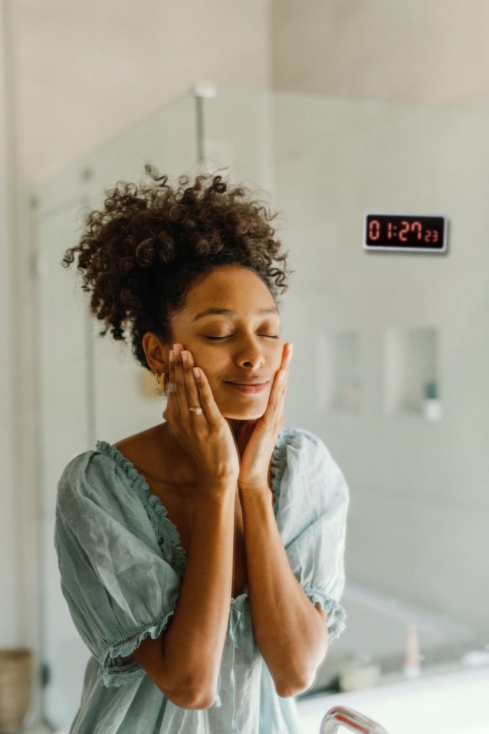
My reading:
1:27
